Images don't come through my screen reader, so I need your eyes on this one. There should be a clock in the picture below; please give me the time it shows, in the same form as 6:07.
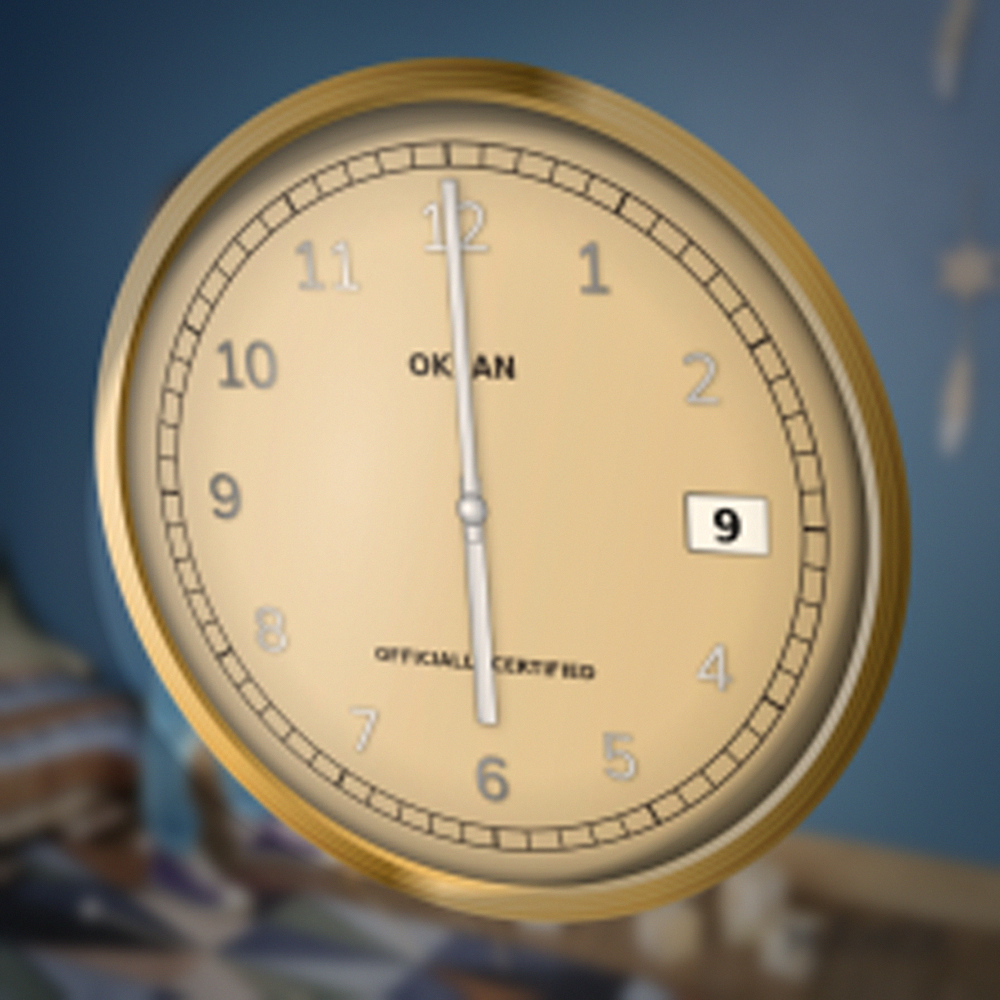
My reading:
6:00
